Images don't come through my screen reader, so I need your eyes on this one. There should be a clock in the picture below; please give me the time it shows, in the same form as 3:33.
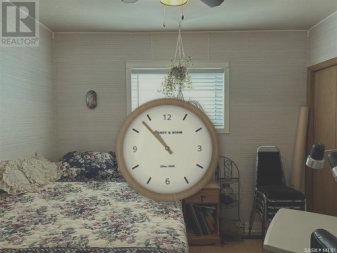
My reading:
10:53
